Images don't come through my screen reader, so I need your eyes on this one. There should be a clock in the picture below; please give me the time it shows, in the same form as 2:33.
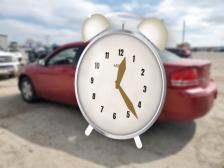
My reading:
12:23
